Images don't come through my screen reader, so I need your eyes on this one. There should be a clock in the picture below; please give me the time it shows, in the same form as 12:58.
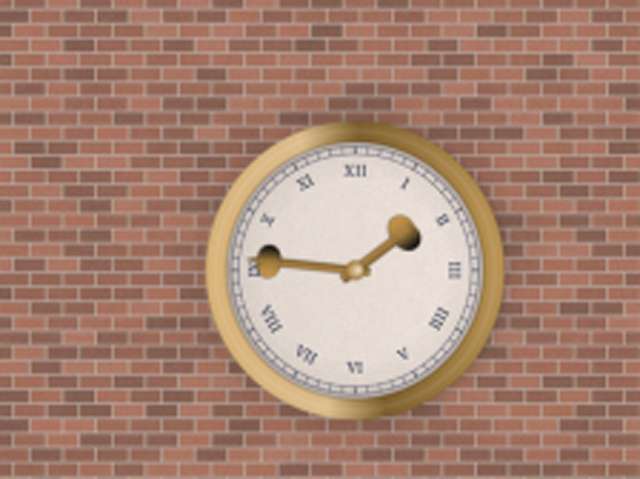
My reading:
1:46
